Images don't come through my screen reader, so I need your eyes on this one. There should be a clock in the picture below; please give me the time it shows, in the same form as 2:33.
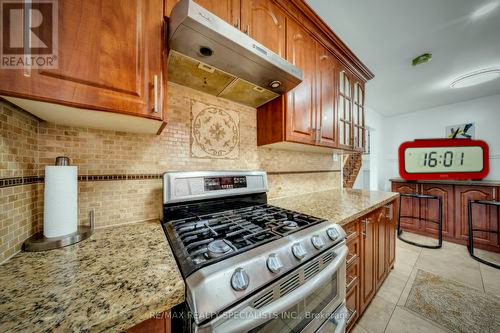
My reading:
16:01
